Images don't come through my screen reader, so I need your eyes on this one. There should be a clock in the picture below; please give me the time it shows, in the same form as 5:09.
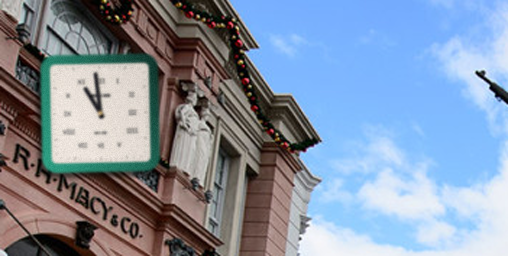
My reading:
10:59
